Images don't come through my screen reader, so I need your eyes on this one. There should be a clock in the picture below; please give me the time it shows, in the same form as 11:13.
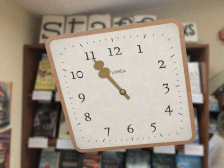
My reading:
10:55
